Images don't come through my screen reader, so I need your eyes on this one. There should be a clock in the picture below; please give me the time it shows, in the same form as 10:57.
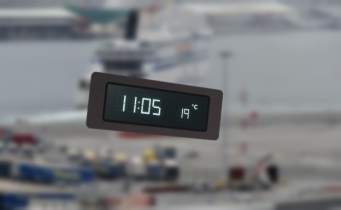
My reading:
11:05
